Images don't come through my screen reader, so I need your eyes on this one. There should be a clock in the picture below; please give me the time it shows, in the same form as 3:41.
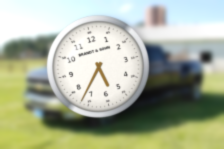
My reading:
5:37
